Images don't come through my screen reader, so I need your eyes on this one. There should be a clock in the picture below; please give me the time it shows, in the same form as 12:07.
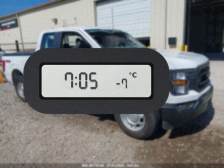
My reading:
7:05
